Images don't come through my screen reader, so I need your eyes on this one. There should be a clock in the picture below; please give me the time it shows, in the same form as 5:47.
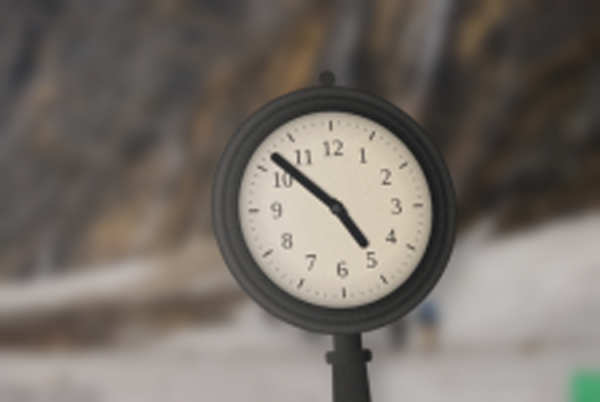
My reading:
4:52
